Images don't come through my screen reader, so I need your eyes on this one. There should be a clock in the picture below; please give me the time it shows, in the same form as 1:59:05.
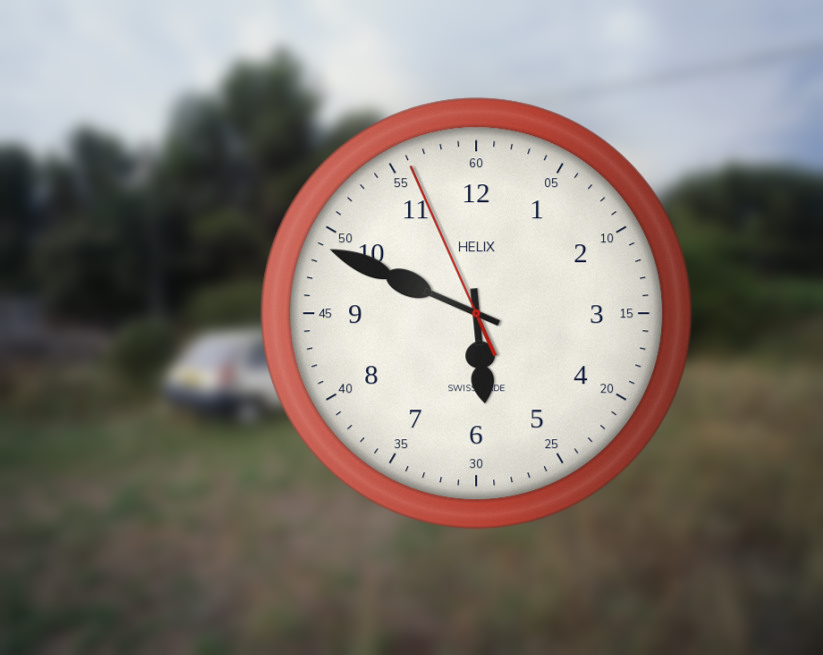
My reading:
5:48:56
